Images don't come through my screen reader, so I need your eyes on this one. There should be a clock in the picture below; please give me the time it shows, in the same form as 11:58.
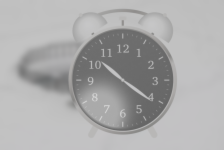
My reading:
10:21
